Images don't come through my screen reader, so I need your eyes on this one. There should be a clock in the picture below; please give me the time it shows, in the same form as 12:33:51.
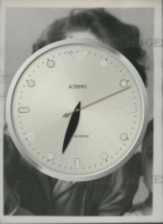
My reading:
6:33:11
